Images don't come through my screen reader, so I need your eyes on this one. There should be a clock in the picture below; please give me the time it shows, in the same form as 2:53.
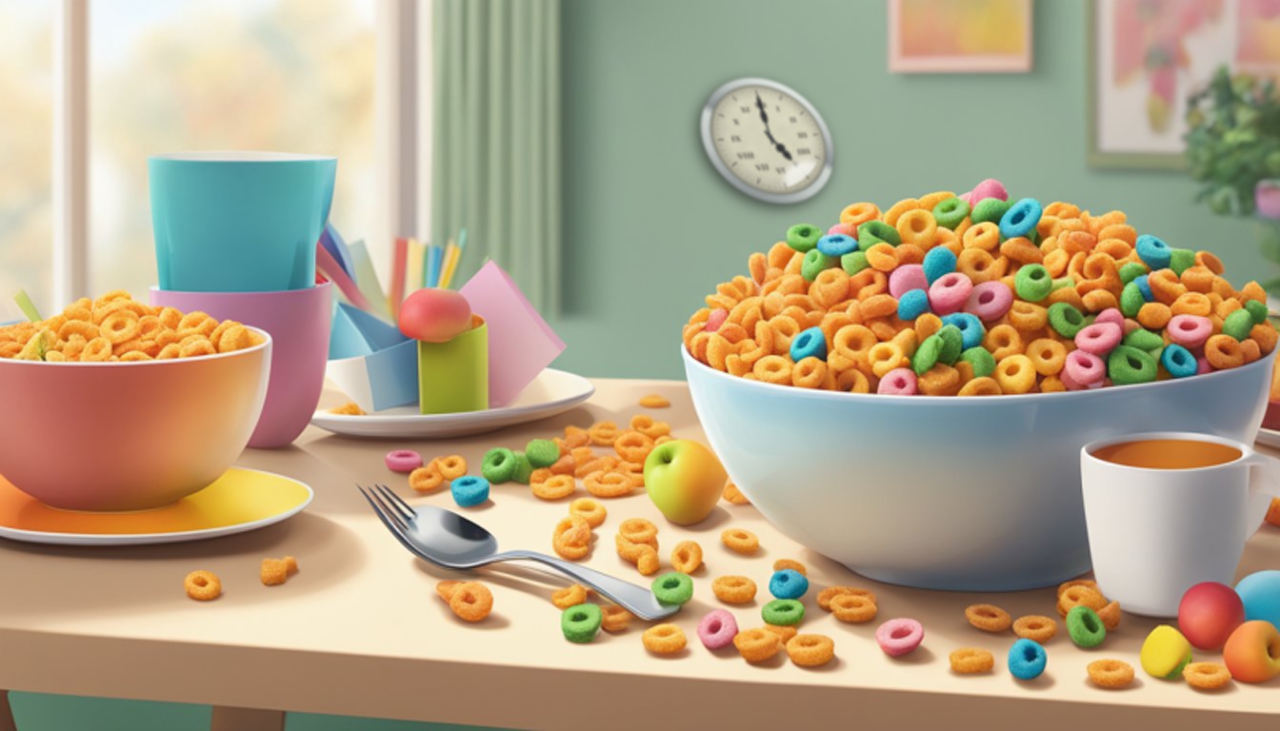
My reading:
5:00
